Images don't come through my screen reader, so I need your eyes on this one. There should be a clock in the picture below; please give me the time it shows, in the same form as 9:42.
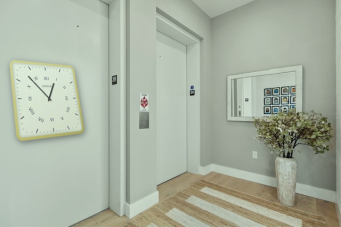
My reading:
12:53
